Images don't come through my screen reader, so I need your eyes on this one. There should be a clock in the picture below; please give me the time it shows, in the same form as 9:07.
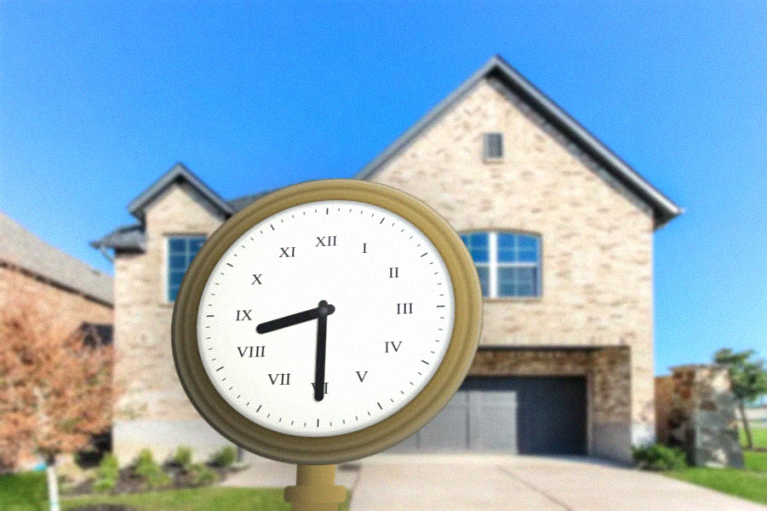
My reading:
8:30
